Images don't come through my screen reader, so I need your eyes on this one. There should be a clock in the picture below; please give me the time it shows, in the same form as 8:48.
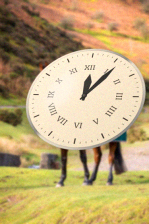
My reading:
12:06
